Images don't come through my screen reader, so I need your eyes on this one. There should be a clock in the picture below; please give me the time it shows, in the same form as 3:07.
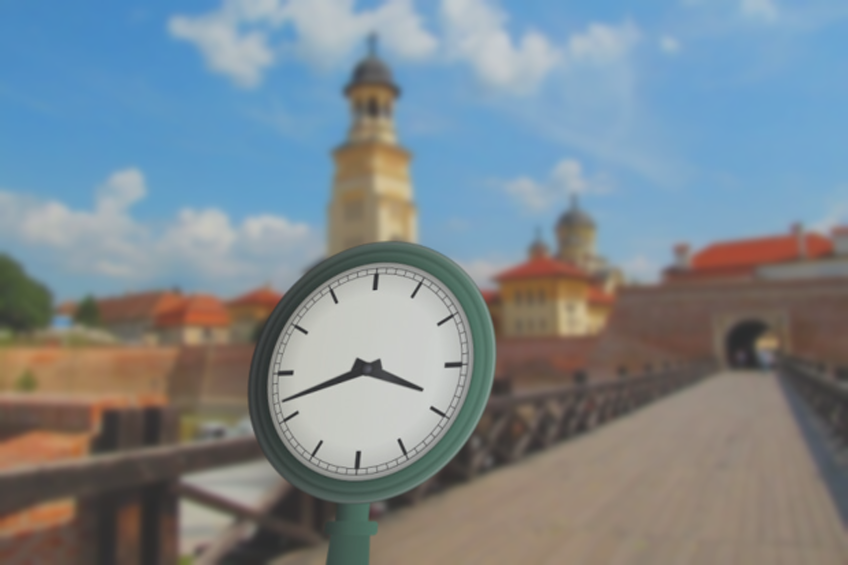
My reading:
3:42
